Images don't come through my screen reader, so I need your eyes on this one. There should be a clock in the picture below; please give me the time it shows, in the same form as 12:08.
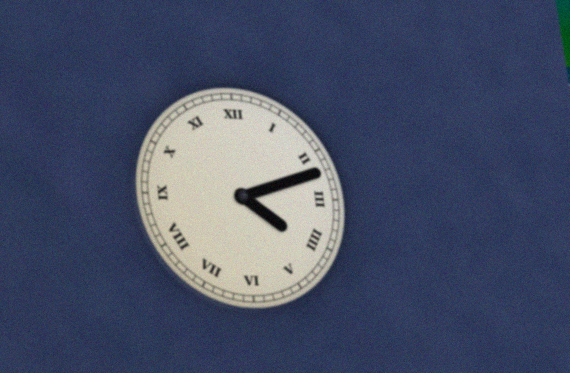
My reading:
4:12
